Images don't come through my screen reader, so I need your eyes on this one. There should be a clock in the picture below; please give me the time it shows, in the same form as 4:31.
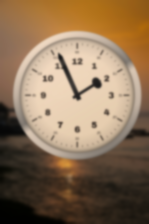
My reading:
1:56
